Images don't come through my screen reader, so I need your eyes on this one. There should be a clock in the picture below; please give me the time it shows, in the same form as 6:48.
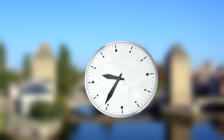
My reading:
9:36
